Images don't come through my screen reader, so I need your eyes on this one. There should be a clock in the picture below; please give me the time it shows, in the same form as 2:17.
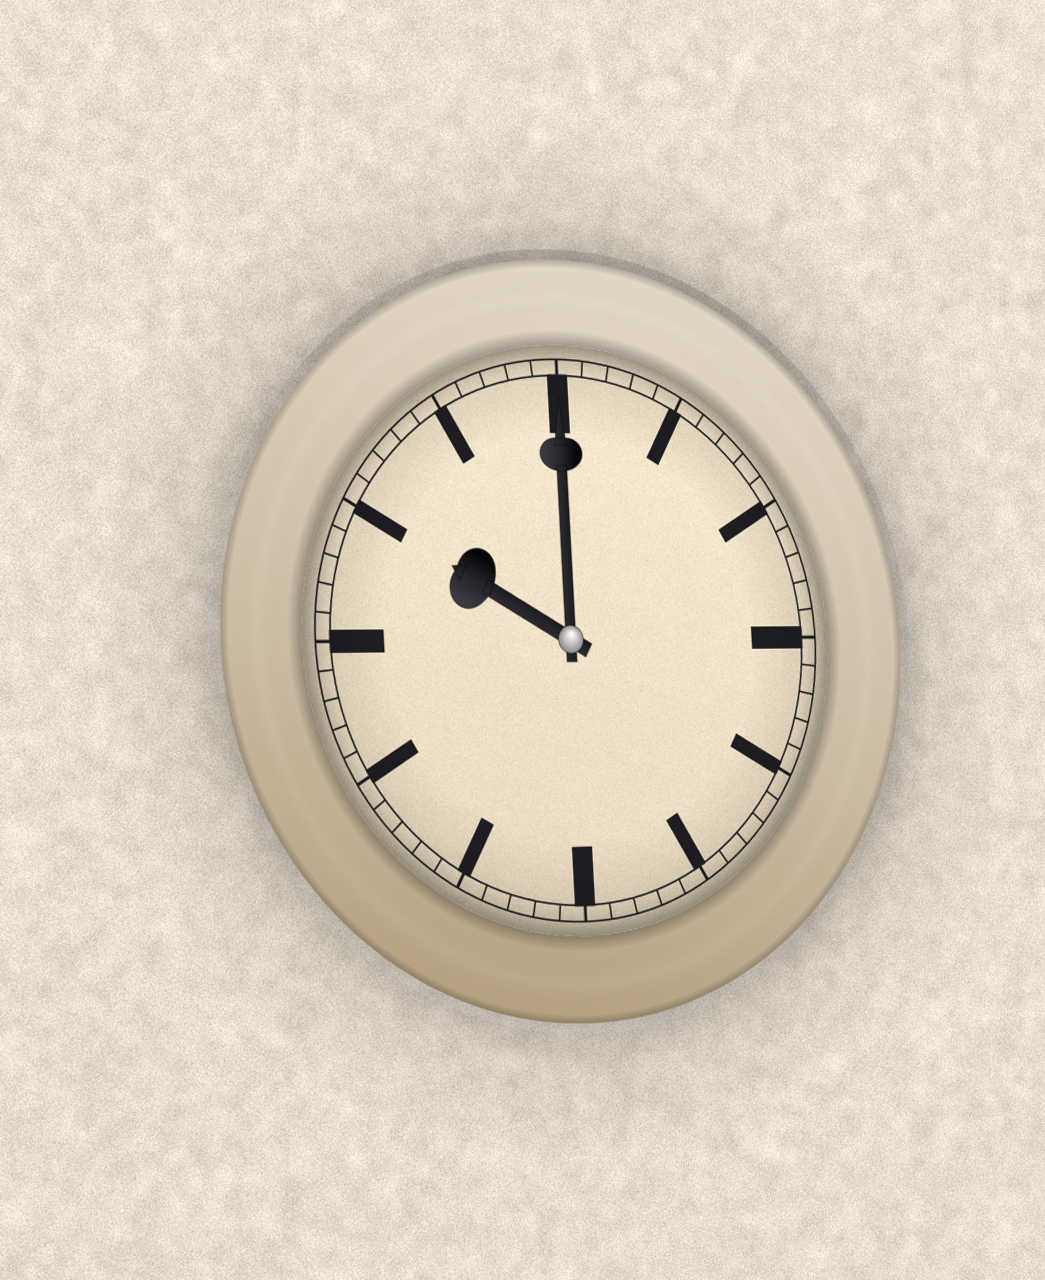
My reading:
10:00
